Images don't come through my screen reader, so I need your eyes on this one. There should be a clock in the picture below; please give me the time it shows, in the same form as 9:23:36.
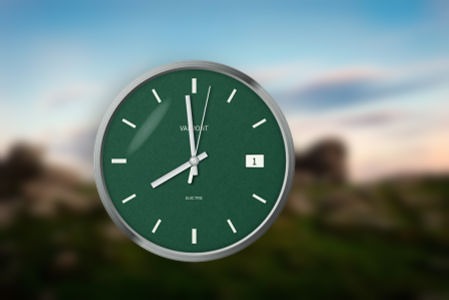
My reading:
7:59:02
